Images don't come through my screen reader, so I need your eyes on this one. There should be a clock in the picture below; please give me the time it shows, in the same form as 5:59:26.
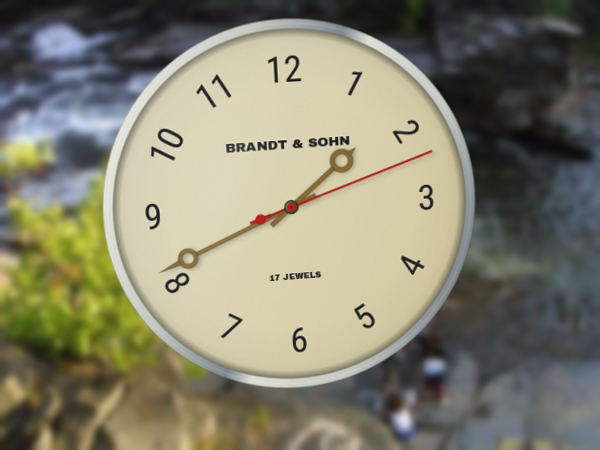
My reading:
1:41:12
